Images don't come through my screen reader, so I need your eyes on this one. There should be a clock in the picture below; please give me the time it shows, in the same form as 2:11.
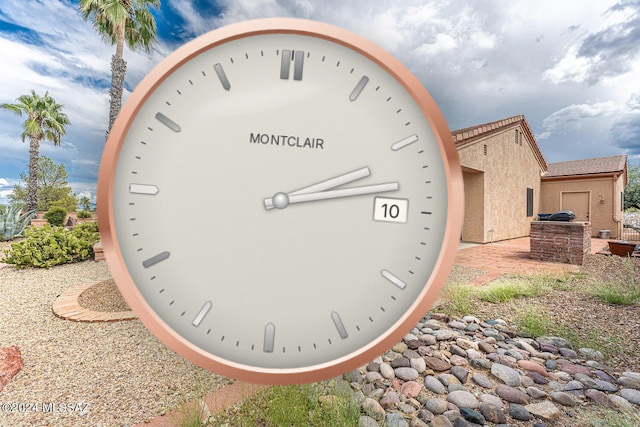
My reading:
2:13
